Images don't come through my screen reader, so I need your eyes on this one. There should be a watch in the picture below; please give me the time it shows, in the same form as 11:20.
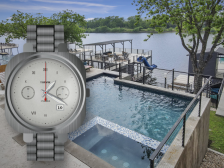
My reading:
1:20
